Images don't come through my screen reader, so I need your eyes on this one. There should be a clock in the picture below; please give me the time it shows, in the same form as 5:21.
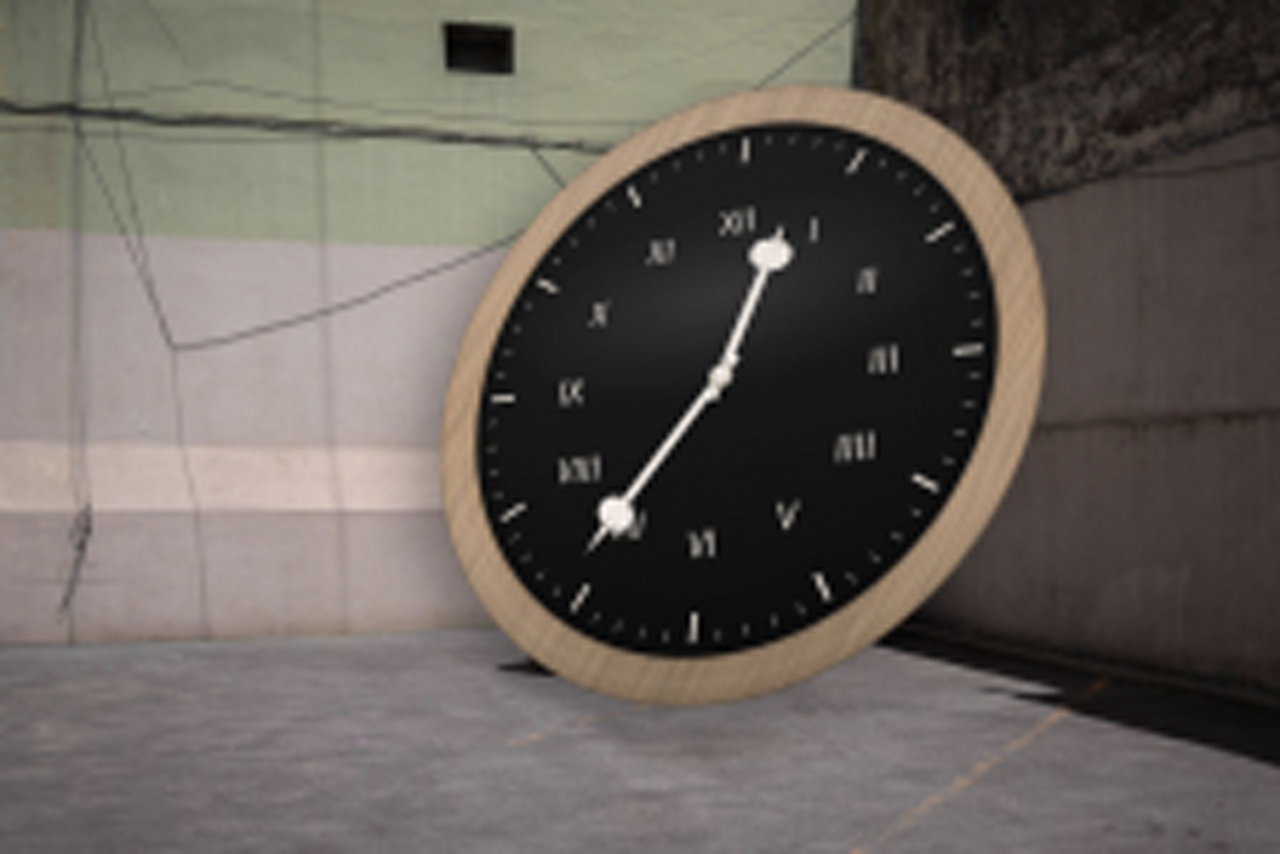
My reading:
12:36
